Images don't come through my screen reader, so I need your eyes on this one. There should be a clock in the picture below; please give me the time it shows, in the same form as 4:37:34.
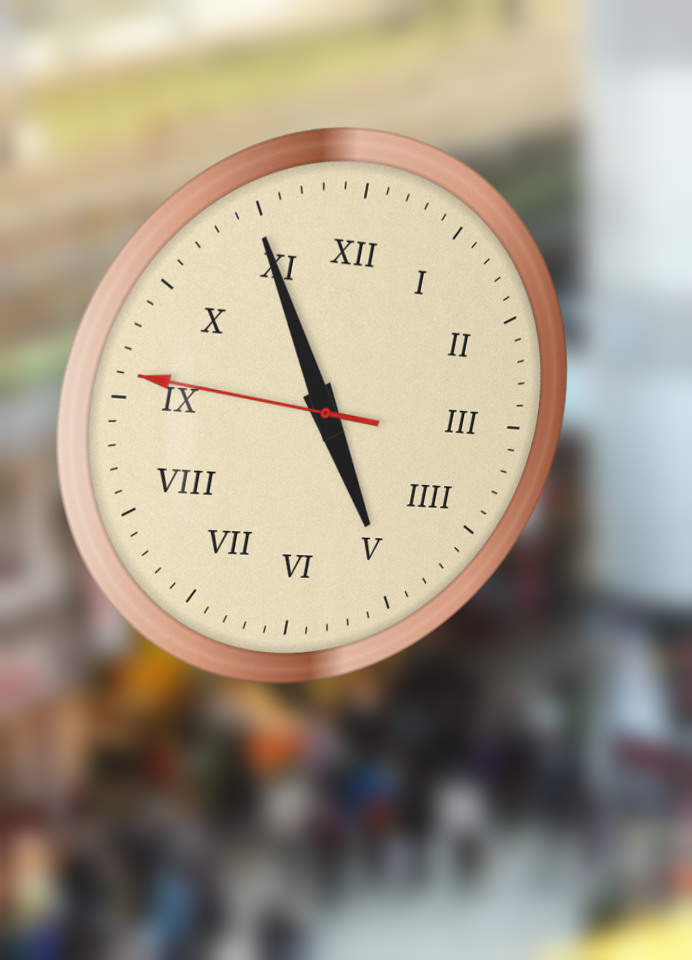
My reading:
4:54:46
